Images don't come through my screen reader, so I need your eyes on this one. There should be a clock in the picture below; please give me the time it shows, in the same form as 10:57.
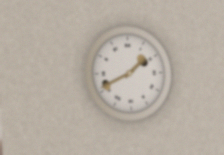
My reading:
1:41
